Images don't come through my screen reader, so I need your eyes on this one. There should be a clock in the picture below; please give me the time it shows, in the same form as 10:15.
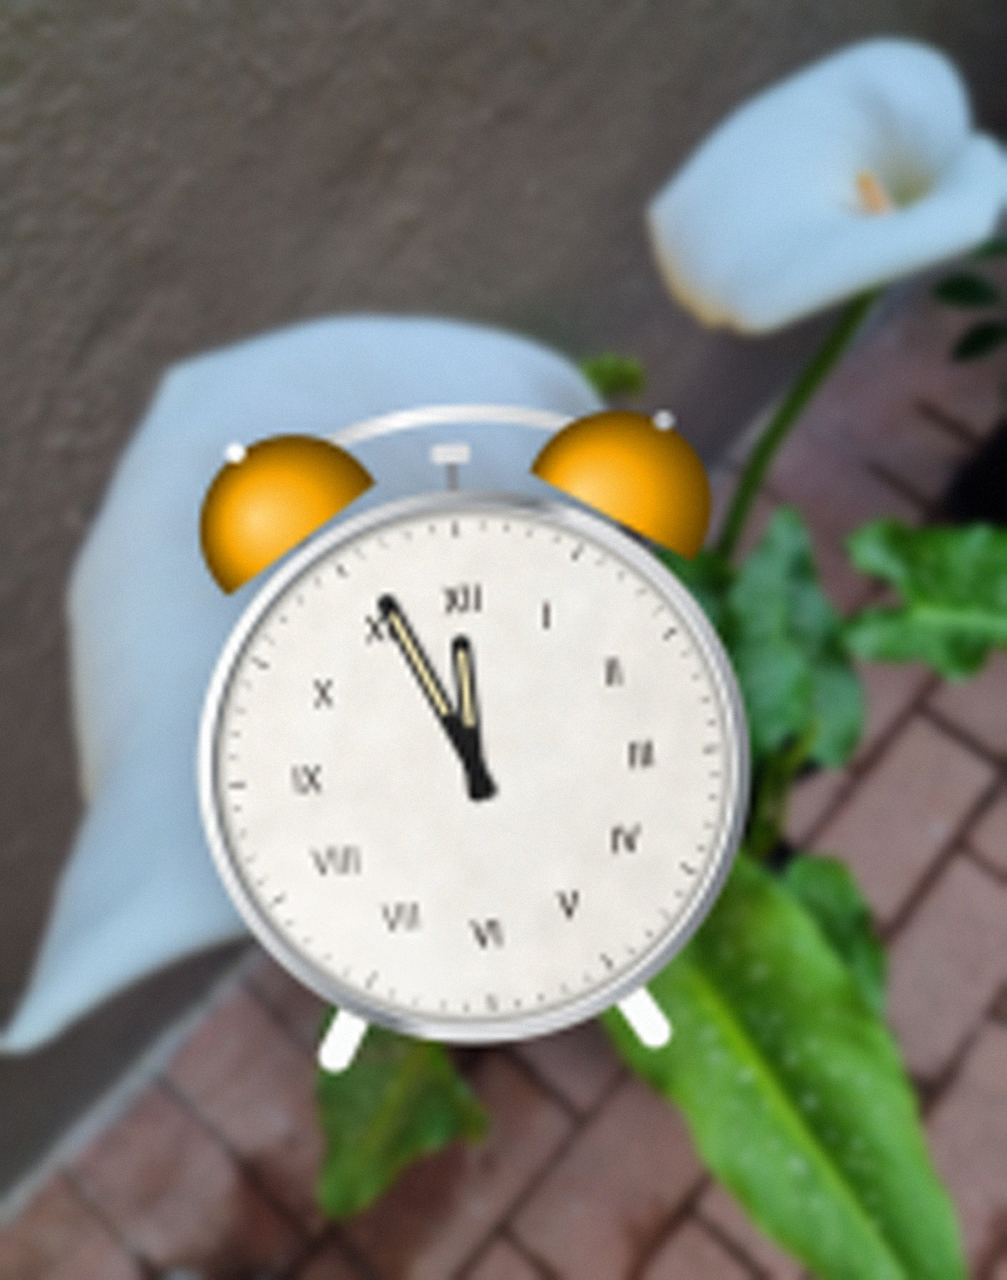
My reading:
11:56
